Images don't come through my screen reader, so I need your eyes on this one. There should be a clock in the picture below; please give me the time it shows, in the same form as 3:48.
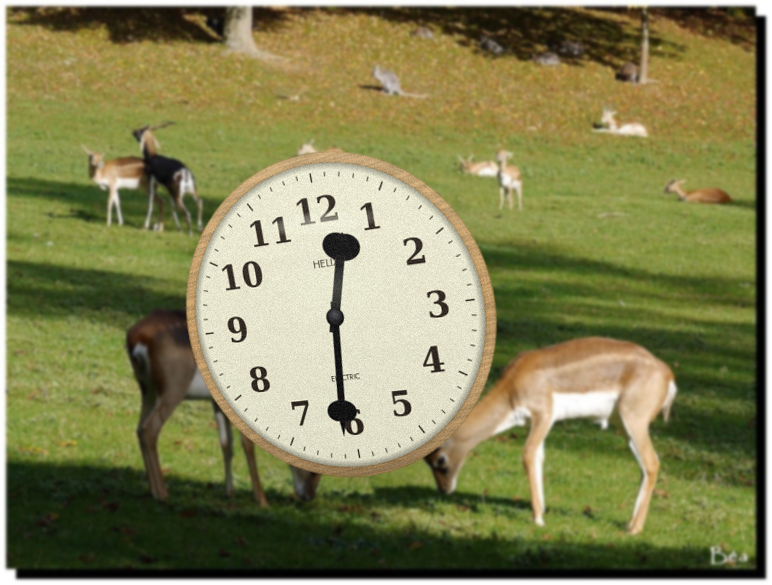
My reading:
12:31
